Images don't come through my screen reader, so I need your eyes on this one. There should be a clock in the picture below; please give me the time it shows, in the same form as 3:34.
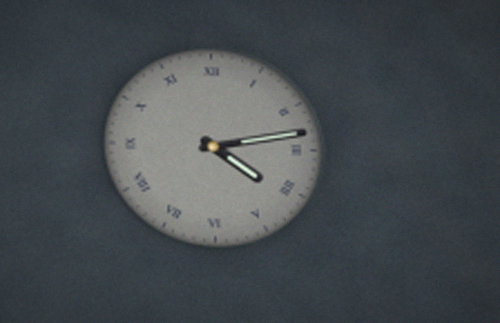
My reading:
4:13
